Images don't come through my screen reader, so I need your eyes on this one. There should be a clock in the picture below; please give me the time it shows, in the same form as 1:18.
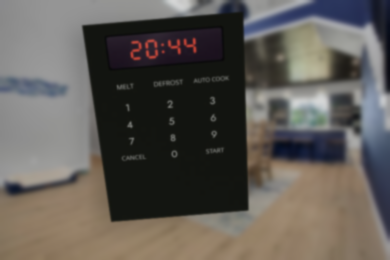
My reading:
20:44
